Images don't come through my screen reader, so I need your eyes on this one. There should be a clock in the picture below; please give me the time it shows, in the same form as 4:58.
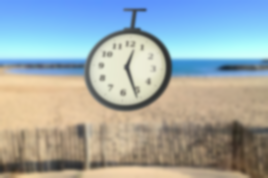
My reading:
12:26
